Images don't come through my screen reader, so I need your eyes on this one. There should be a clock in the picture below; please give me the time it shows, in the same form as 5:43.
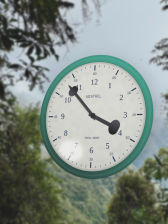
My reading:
3:53
